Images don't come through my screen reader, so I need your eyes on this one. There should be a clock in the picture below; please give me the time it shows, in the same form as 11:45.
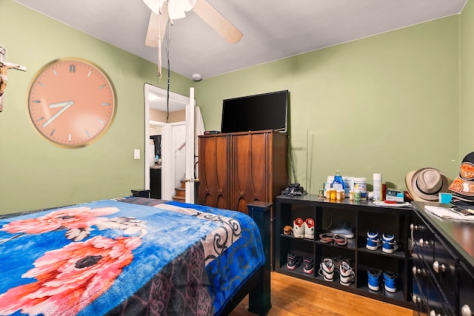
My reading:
8:38
